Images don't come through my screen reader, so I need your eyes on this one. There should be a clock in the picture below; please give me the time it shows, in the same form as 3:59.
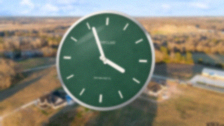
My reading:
3:56
